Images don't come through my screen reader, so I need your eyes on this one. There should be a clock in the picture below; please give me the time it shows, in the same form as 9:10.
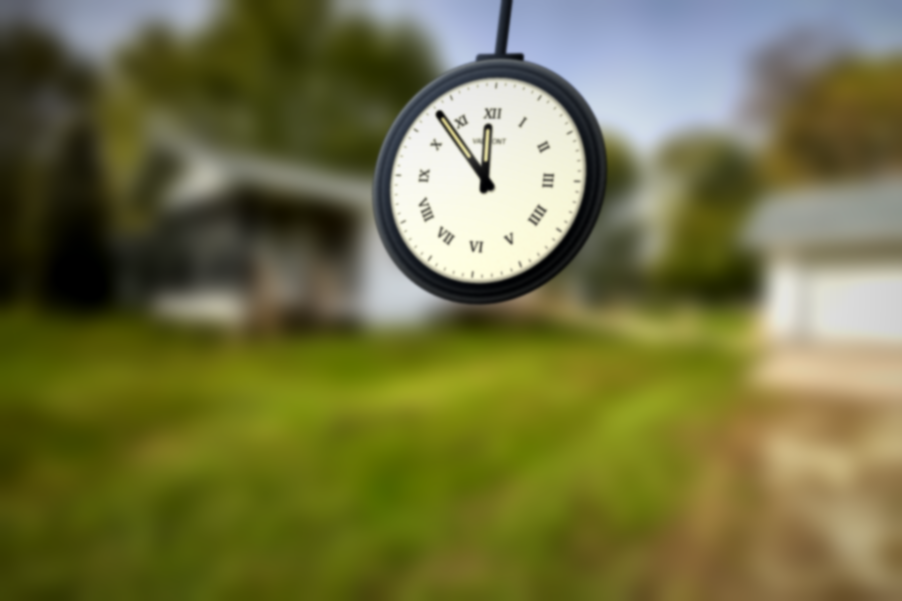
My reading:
11:53
